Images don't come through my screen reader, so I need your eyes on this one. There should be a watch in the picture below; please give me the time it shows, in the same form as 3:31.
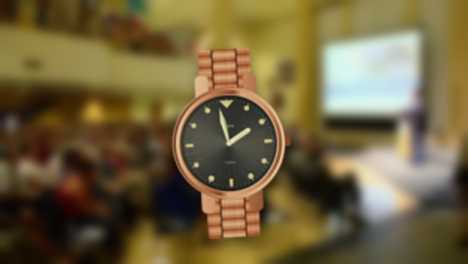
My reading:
1:58
